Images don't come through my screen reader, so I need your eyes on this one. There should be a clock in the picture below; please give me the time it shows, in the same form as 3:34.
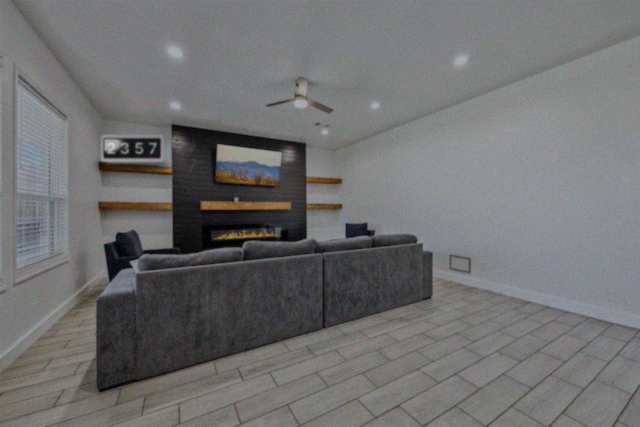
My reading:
23:57
